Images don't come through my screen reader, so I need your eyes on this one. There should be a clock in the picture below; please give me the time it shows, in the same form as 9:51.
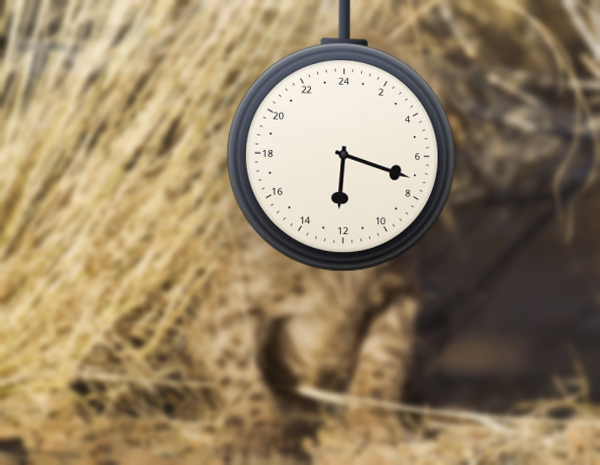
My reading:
12:18
